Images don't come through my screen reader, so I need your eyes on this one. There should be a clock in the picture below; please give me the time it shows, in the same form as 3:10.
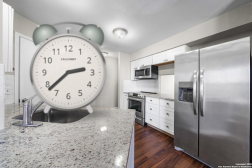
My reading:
2:38
